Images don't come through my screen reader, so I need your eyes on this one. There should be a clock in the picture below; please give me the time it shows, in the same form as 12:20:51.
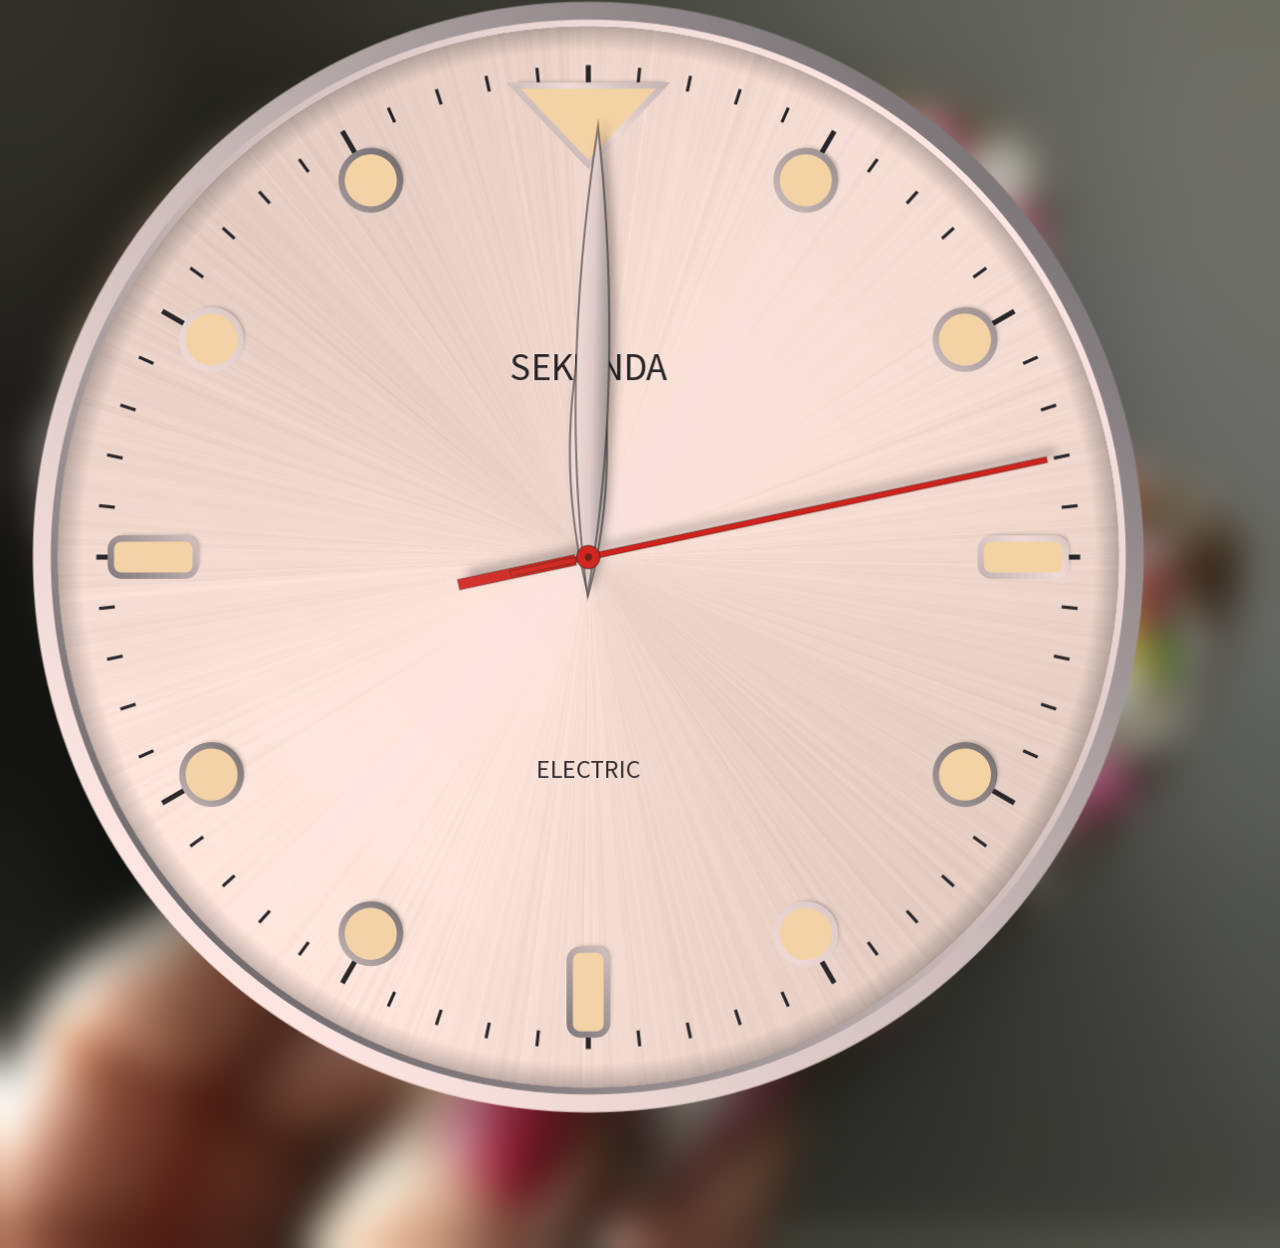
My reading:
12:00:13
